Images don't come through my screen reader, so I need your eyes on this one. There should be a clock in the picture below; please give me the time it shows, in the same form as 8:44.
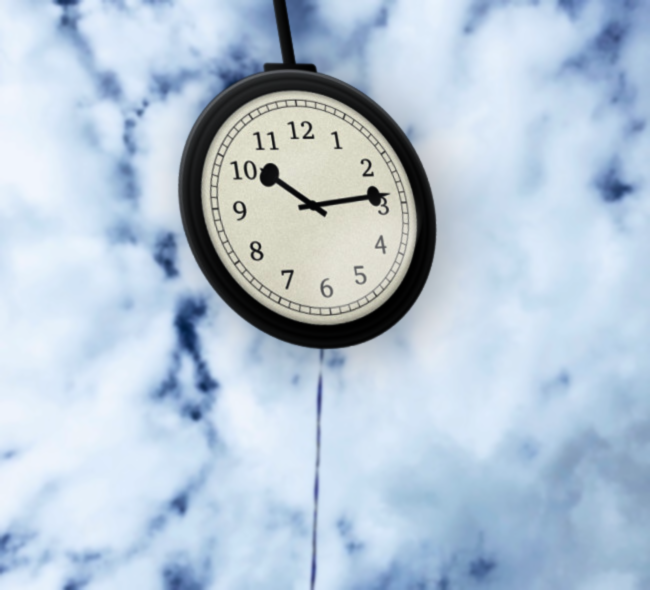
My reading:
10:14
